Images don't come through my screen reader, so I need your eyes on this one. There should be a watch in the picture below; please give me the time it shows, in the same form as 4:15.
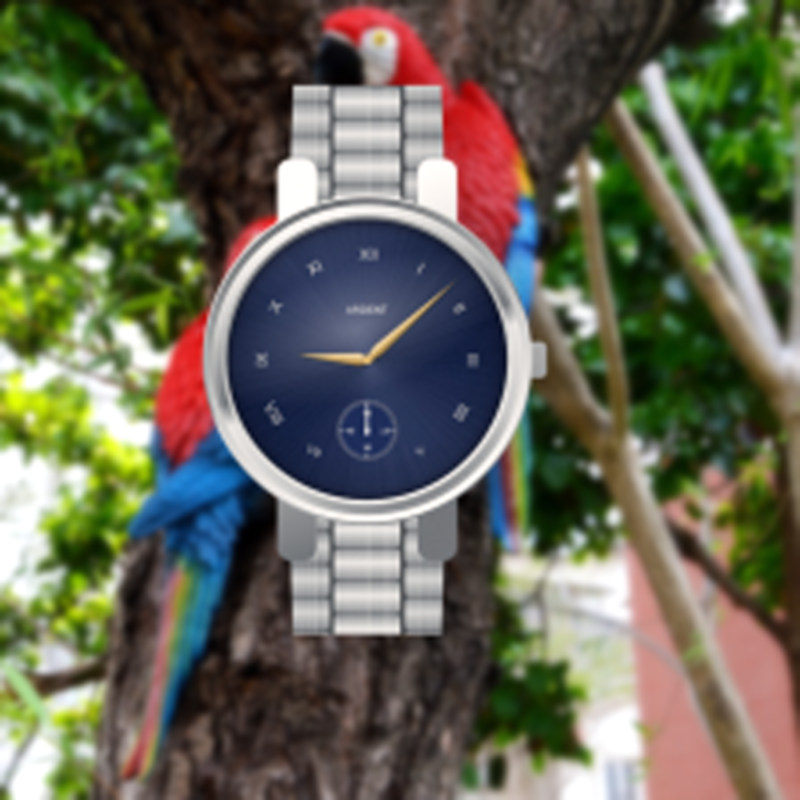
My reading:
9:08
